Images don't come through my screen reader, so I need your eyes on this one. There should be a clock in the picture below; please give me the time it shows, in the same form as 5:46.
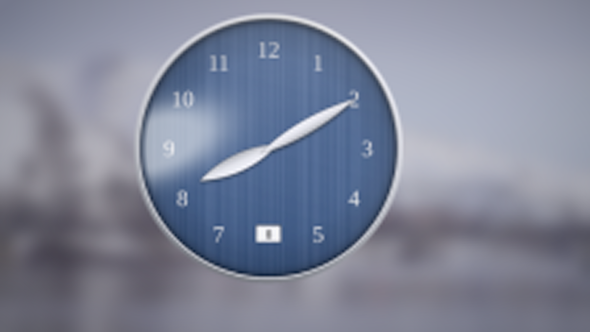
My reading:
8:10
